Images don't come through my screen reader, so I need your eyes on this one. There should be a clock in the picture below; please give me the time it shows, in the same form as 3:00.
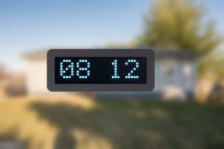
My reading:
8:12
